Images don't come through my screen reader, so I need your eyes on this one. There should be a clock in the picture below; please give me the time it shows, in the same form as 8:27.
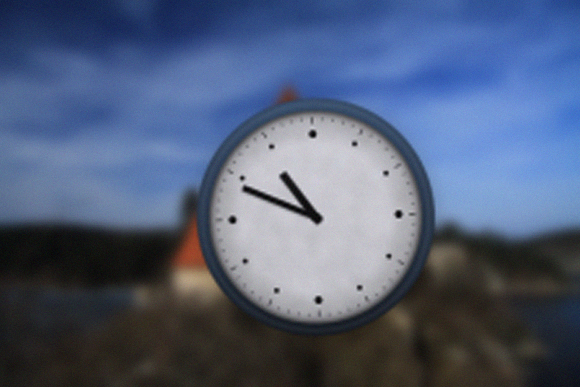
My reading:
10:49
